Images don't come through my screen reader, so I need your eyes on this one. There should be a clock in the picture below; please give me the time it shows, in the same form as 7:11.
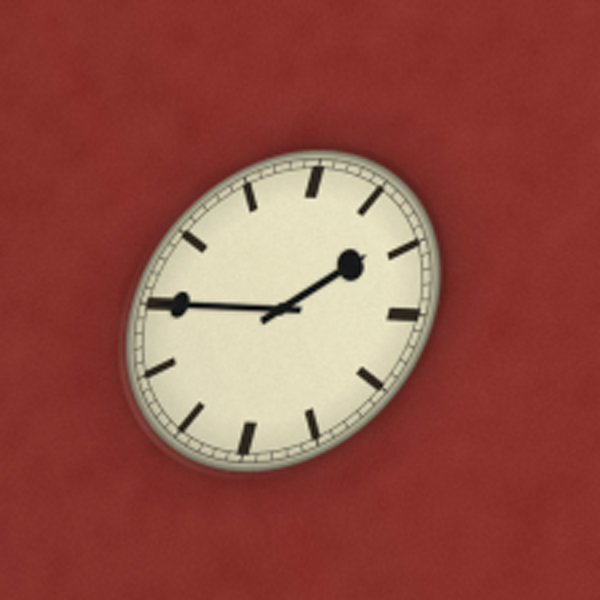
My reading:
1:45
